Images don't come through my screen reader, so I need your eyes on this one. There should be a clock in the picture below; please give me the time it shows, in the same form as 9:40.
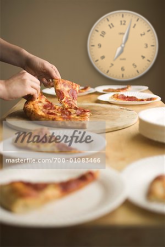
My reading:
7:03
